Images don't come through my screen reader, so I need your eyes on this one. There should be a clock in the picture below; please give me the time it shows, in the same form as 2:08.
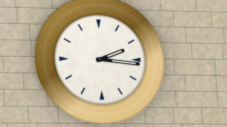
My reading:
2:16
